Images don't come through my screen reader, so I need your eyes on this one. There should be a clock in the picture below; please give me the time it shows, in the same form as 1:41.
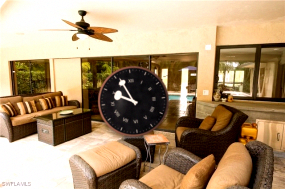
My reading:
9:56
